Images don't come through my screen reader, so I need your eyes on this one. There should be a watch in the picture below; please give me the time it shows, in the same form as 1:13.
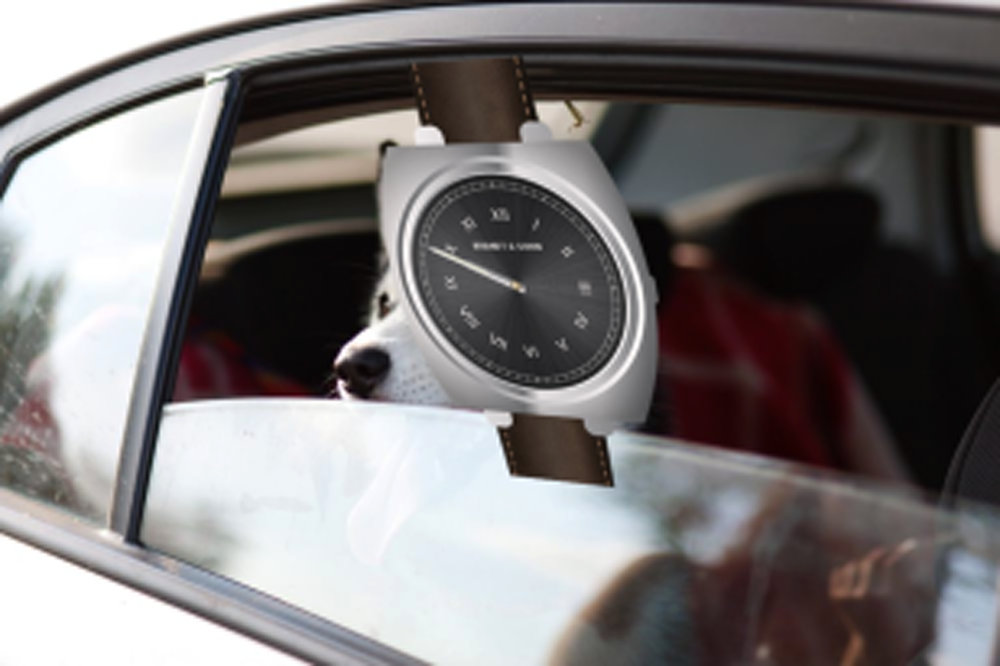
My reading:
9:49
